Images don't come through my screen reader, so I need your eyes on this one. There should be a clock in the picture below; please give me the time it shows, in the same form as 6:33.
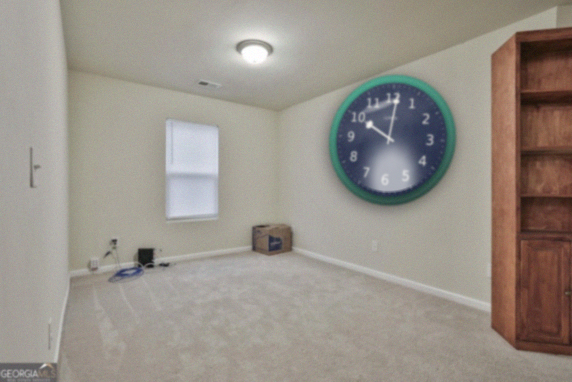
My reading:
10:01
